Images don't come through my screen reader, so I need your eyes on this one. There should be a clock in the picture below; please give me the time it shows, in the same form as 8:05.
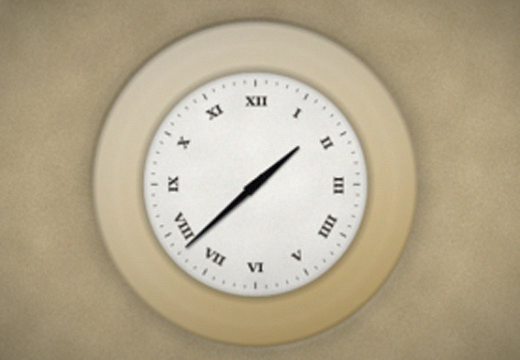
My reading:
1:38
